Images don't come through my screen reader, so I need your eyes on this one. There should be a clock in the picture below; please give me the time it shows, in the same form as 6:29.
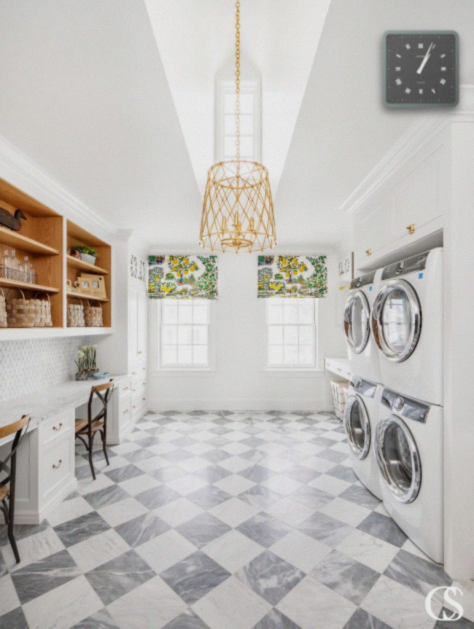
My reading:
1:04
